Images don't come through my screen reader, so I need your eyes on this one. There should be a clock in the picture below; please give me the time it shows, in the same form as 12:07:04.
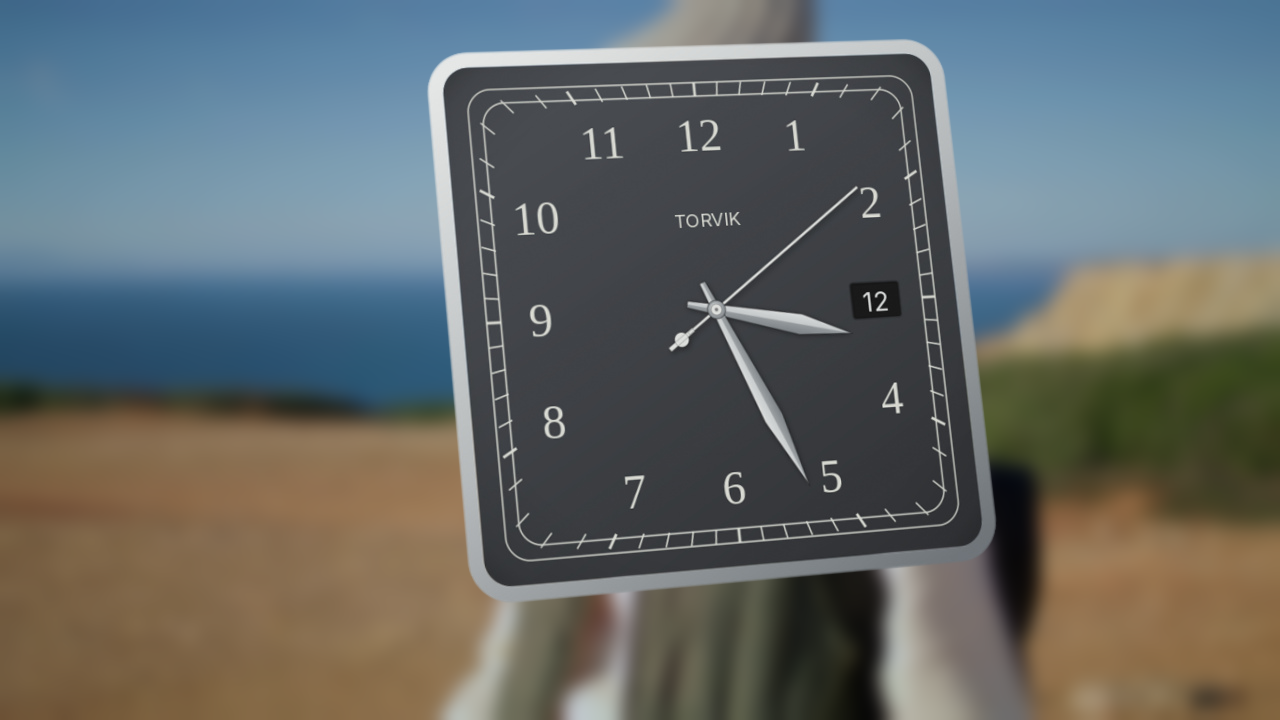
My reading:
3:26:09
